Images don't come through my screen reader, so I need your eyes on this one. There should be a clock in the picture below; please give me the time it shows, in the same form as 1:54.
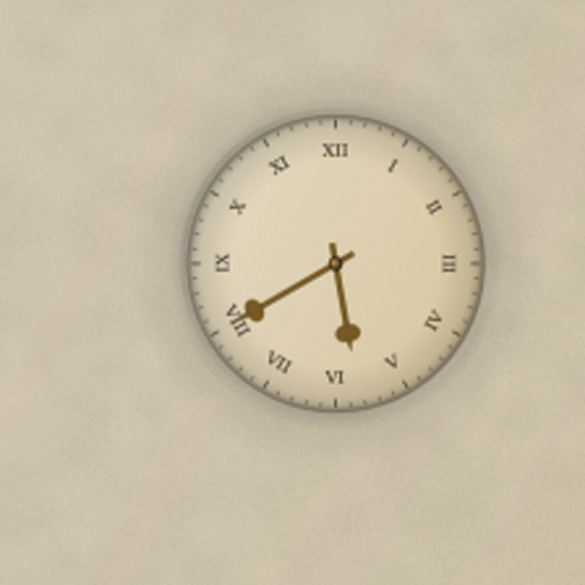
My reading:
5:40
